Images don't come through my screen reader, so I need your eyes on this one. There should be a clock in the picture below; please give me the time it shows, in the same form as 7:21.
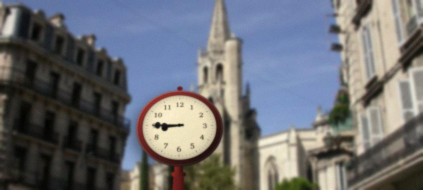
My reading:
8:45
